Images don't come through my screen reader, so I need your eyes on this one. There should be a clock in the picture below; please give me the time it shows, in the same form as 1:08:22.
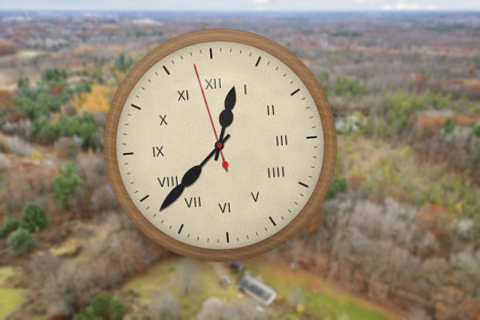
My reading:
12:37:58
